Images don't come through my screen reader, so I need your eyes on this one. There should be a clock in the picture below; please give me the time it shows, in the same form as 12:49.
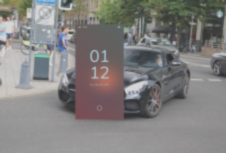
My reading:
1:12
